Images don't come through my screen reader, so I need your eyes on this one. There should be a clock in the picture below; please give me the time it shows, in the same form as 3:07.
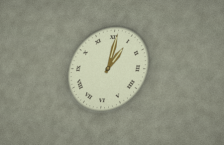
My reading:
1:01
